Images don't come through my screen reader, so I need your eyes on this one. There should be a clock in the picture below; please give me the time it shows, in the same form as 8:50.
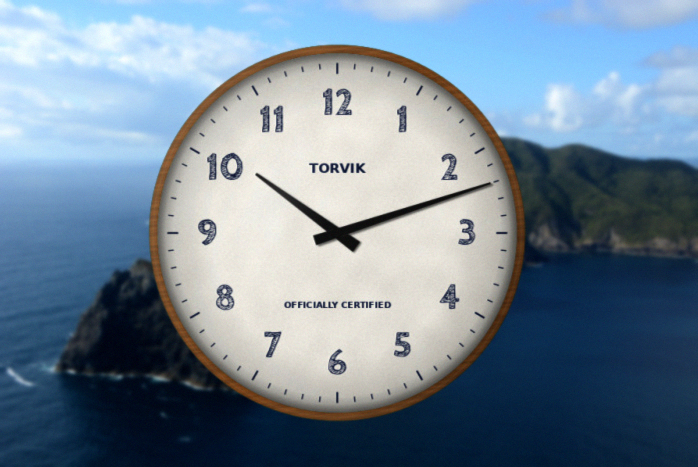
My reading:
10:12
